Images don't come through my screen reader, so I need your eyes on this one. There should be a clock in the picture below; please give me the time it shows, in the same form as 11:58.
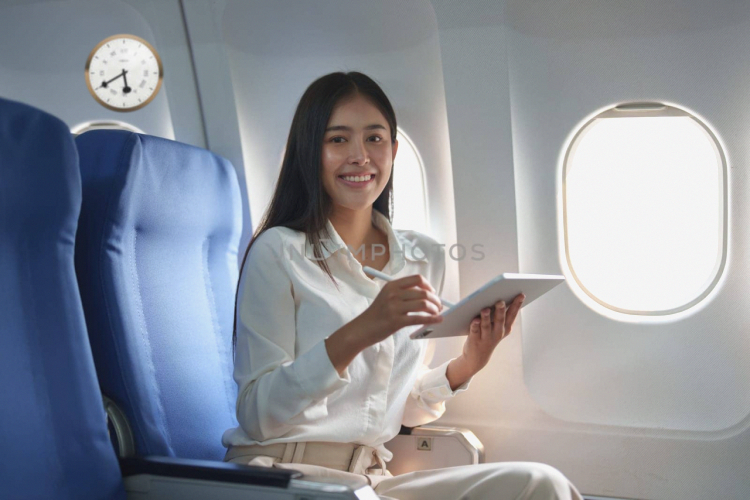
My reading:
5:40
